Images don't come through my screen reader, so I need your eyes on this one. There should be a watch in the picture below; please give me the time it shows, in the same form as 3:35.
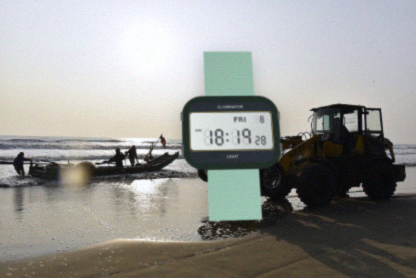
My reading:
18:19
